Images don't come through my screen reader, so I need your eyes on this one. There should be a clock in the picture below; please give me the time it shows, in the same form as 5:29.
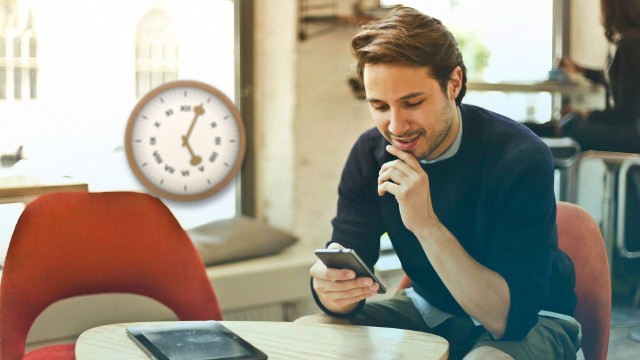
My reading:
5:04
